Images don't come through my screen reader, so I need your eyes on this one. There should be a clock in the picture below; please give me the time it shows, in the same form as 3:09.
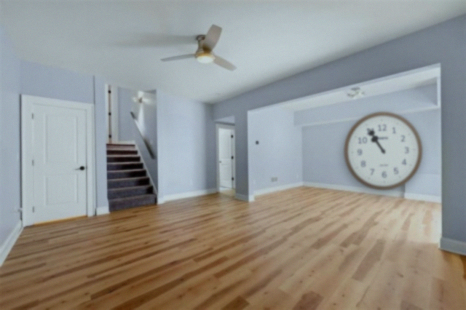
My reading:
10:55
